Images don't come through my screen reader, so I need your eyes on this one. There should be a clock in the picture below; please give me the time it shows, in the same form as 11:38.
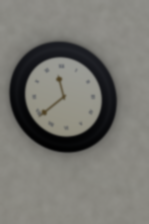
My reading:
11:39
